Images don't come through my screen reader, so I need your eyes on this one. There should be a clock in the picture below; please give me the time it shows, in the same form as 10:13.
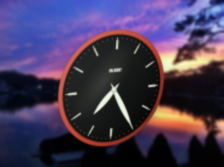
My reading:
7:25
